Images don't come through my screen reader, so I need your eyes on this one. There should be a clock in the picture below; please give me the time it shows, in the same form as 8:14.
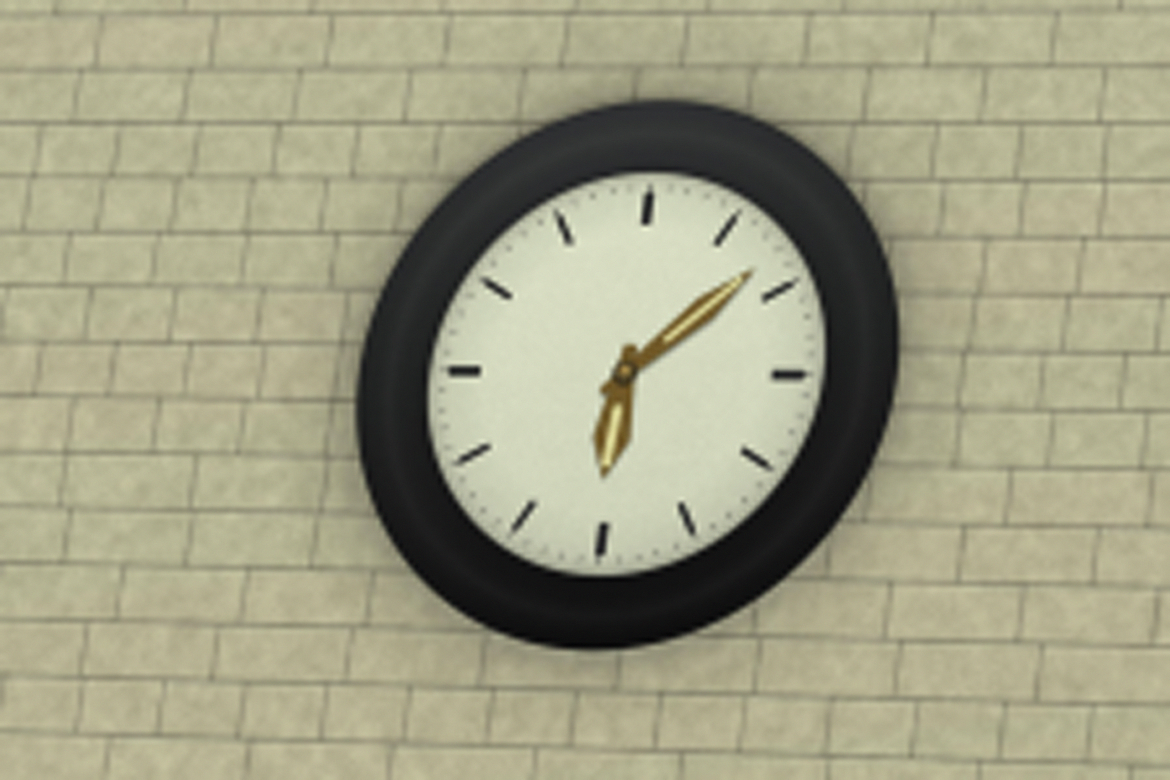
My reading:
6:08
